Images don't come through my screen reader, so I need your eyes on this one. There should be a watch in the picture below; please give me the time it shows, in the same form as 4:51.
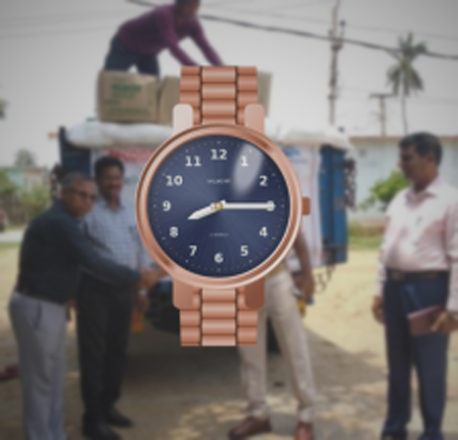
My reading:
8:15
